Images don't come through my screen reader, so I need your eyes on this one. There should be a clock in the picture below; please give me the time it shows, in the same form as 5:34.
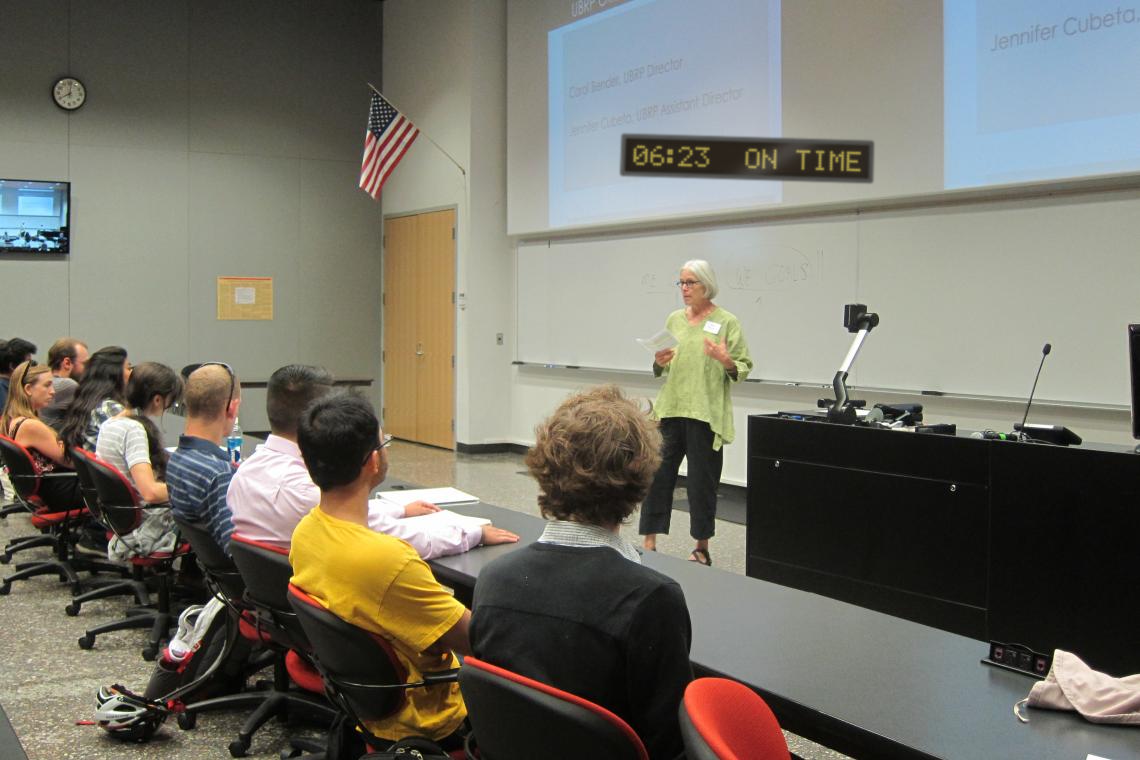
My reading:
6:23
